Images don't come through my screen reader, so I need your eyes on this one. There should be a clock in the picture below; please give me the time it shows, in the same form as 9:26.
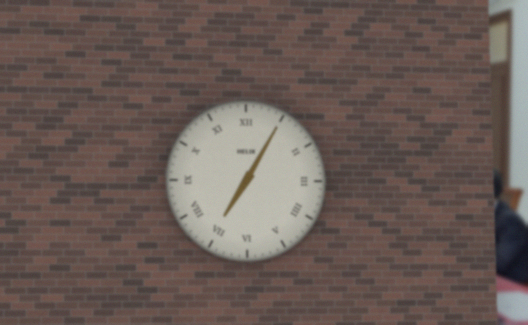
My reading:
7:05
